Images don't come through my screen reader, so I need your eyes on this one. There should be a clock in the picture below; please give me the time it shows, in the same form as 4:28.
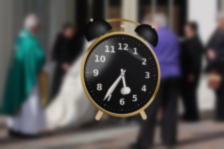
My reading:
5:36
